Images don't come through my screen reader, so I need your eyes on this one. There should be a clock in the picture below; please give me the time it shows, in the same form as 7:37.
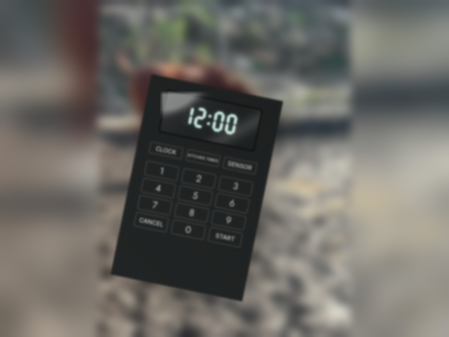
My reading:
12:00
